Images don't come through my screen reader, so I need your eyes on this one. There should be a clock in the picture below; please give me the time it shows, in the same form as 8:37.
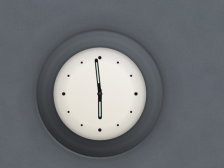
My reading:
5:59
